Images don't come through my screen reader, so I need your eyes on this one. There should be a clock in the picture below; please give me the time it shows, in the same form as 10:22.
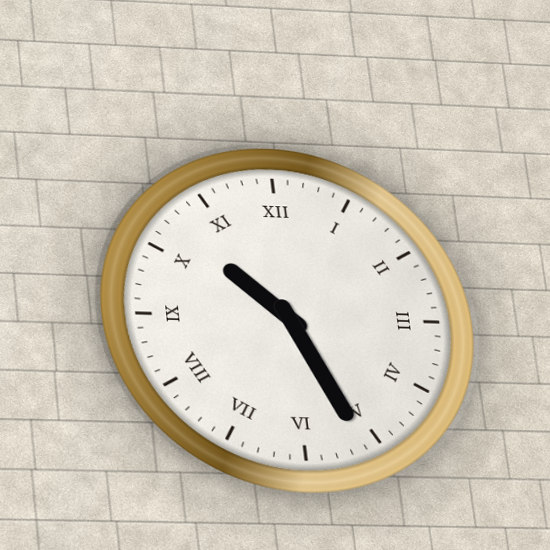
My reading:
10:26
